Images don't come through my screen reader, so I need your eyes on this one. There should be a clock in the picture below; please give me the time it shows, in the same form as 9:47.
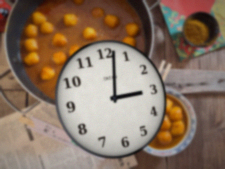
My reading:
3:02
